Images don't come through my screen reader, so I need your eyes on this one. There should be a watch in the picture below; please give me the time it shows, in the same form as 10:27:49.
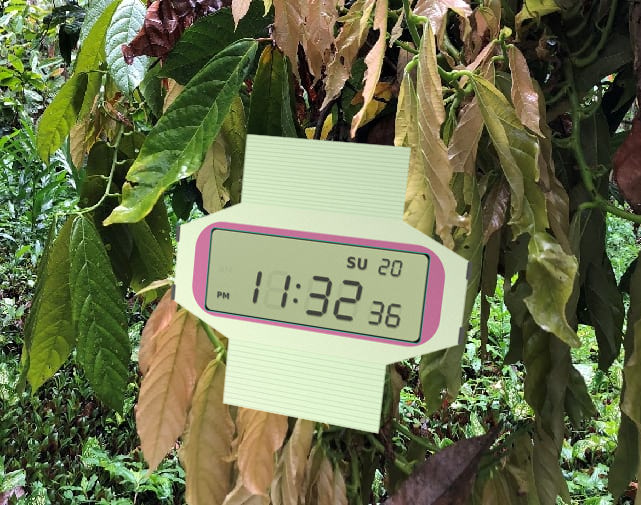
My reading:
11:32:36
